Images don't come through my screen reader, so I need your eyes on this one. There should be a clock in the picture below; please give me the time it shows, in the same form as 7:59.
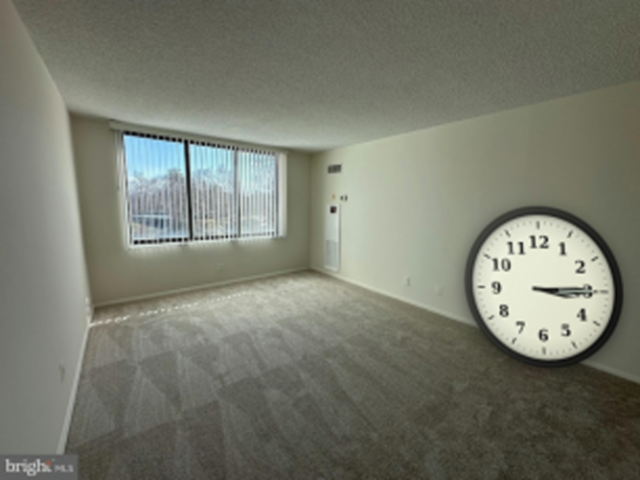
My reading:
3:15
